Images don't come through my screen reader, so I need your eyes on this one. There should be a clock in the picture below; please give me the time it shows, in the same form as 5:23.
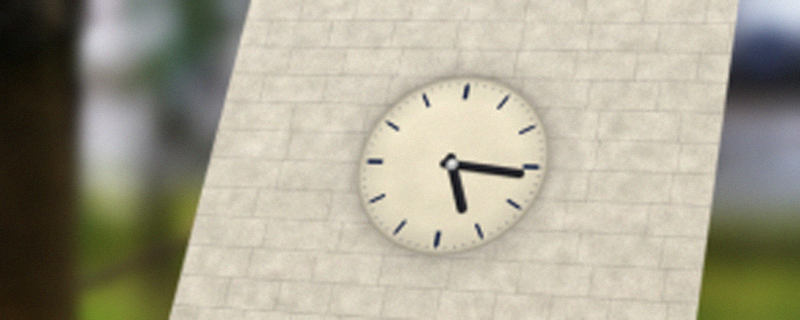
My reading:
5:16
